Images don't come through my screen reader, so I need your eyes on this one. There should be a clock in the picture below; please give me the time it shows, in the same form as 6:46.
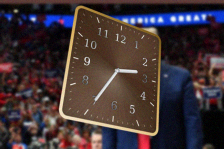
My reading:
2:35
